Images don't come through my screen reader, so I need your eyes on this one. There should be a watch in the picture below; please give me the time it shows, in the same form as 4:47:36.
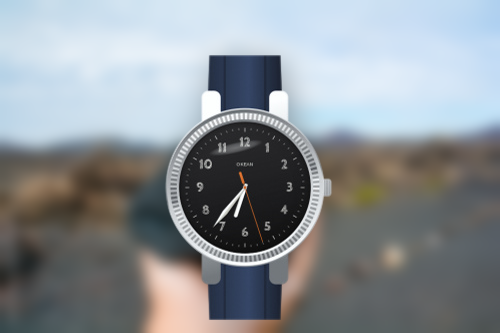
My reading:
6:36:27
